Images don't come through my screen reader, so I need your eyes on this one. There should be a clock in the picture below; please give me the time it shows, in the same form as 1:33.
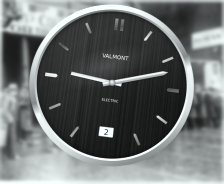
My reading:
9:12
